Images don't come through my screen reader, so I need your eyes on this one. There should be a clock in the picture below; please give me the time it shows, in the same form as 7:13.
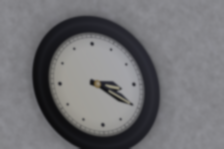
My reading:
3:20
